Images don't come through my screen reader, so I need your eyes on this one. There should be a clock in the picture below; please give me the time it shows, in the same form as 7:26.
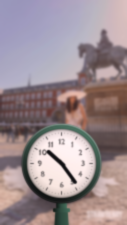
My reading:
10:24
